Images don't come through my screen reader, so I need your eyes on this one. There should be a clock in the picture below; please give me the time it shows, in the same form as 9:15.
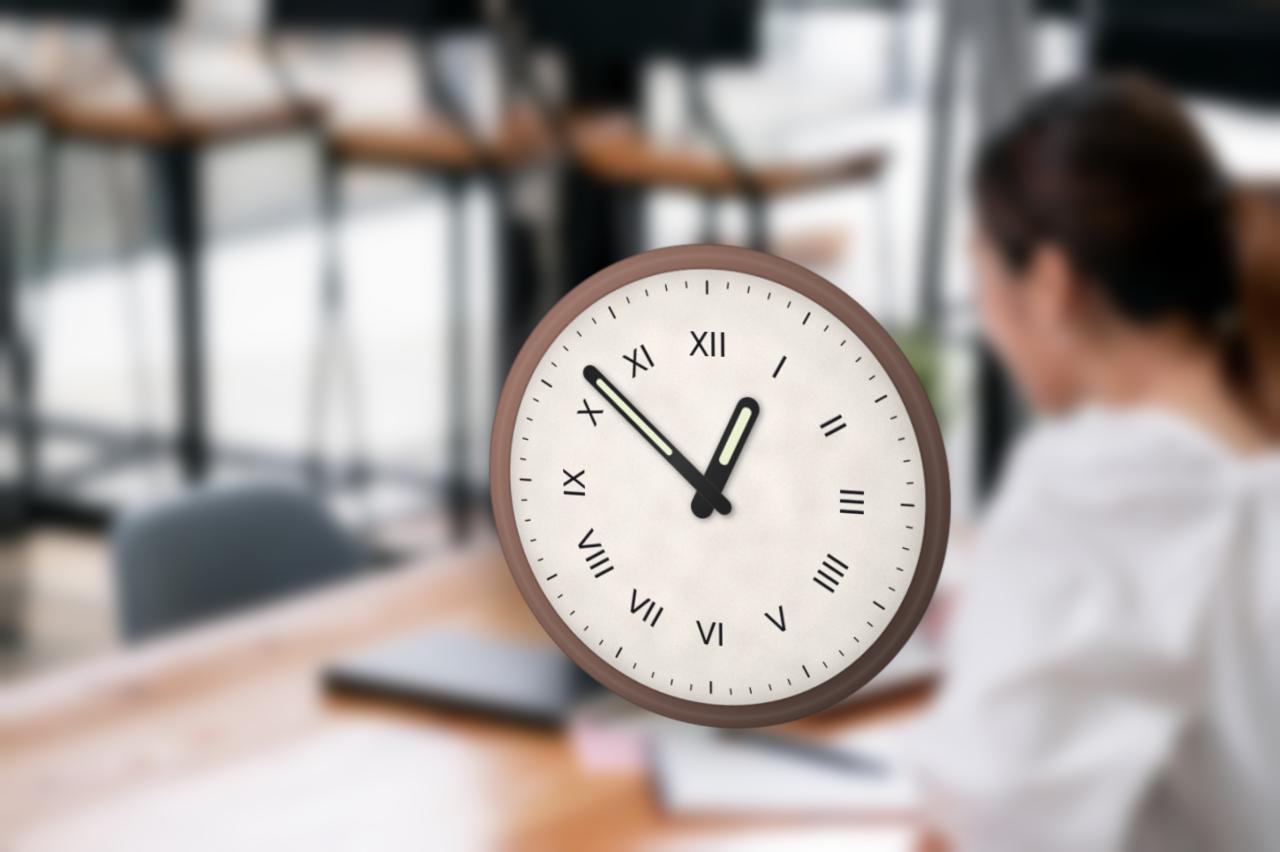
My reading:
12:52
